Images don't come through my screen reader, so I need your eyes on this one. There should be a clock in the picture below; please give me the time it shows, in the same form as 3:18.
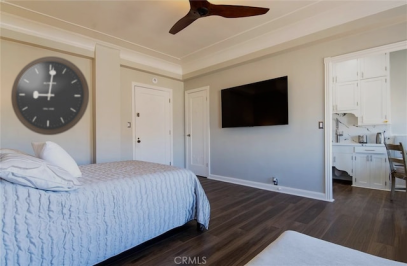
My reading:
9:01
